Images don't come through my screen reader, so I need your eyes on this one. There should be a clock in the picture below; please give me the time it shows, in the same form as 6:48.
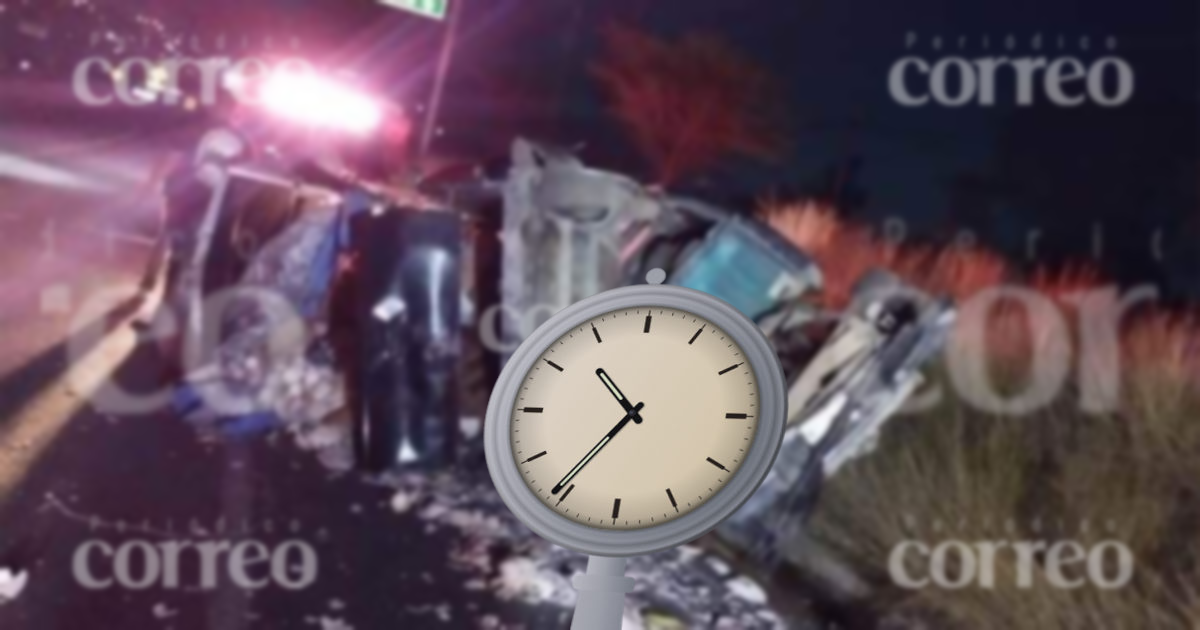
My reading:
10:36
